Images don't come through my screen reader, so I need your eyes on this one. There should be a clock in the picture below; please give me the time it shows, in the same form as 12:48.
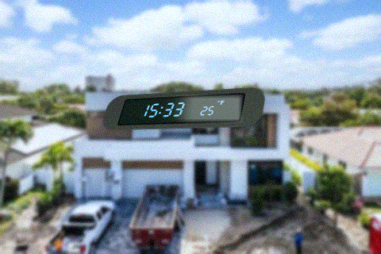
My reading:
15:33
